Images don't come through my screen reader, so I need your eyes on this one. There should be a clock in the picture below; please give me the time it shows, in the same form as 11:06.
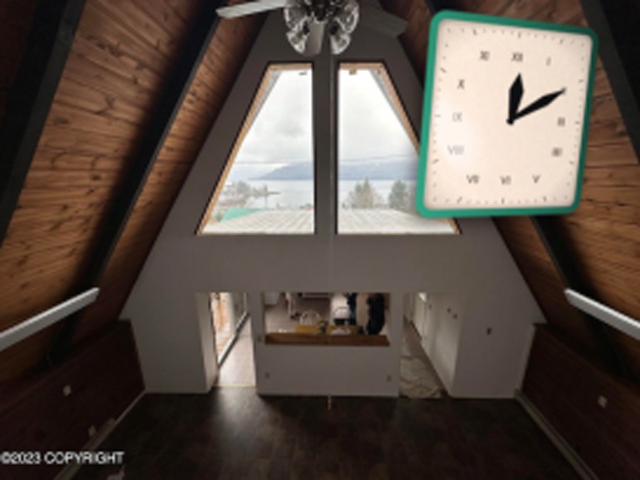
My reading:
12:10
